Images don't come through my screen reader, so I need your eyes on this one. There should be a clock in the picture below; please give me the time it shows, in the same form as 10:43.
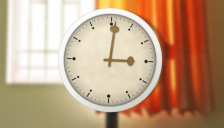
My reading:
3:01
